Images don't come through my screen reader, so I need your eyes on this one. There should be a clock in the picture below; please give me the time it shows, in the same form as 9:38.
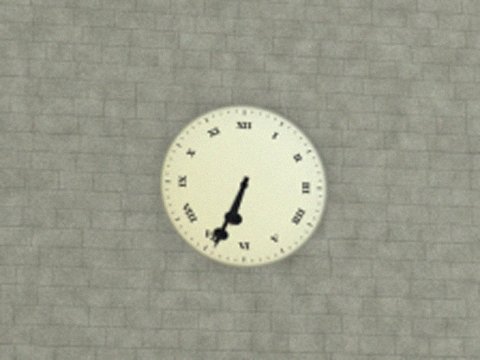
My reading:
6:34
